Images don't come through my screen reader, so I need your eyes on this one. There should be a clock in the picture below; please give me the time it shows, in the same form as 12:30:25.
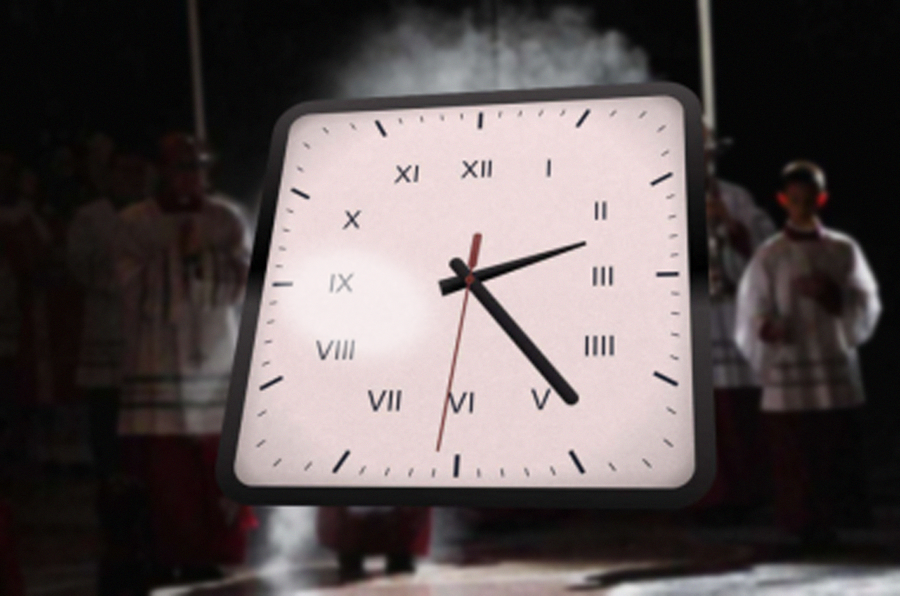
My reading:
2:23:31
